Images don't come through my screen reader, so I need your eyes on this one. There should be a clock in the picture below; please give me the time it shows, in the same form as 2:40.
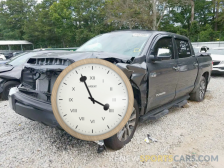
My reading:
3:56
